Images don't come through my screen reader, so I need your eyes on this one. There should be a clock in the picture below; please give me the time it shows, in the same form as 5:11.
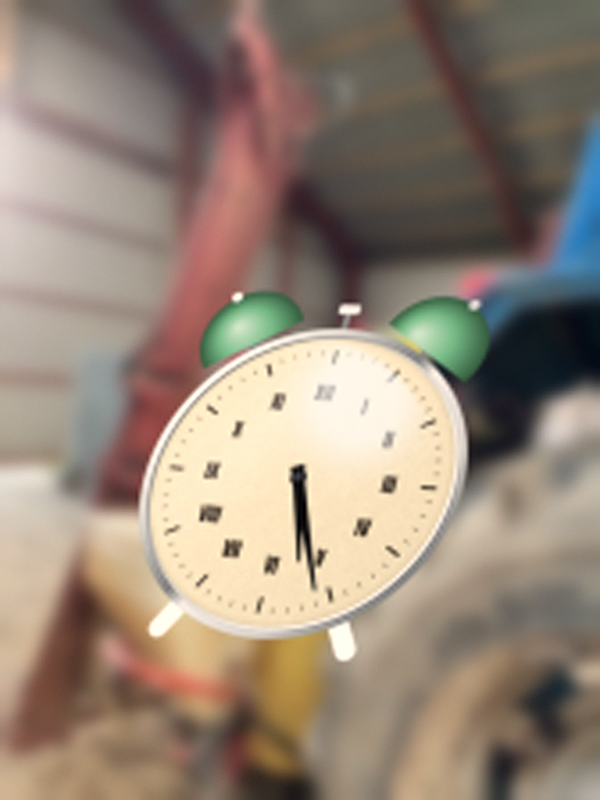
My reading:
5:26
